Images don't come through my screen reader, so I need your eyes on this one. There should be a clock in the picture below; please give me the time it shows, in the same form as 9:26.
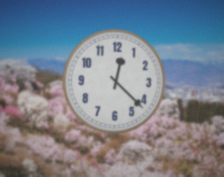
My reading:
12:22
